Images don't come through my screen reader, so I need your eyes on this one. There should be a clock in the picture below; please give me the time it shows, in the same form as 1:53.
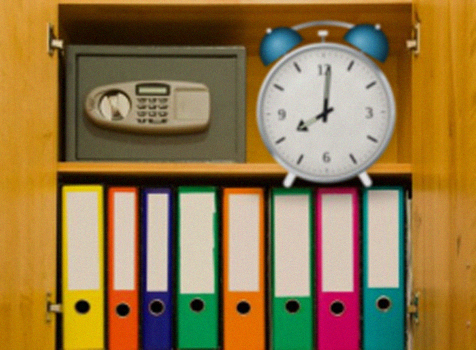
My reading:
8:01
